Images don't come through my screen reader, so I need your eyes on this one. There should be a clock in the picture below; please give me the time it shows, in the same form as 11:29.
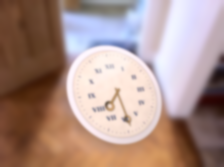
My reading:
7:29
